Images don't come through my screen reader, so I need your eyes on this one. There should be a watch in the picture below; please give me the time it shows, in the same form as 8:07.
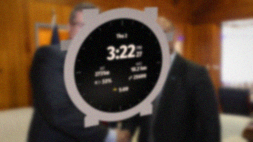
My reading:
3:22
